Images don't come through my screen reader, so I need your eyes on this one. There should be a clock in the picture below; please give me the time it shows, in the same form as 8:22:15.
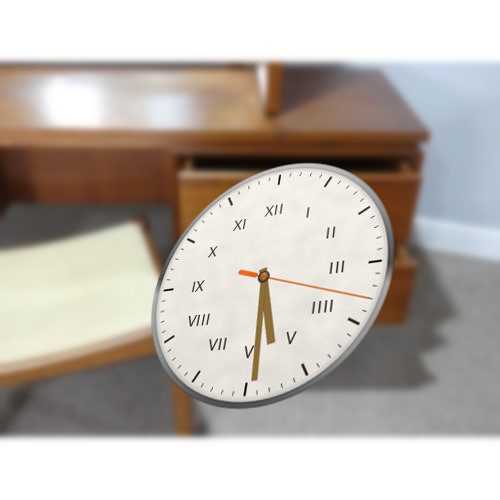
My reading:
5:29:18
